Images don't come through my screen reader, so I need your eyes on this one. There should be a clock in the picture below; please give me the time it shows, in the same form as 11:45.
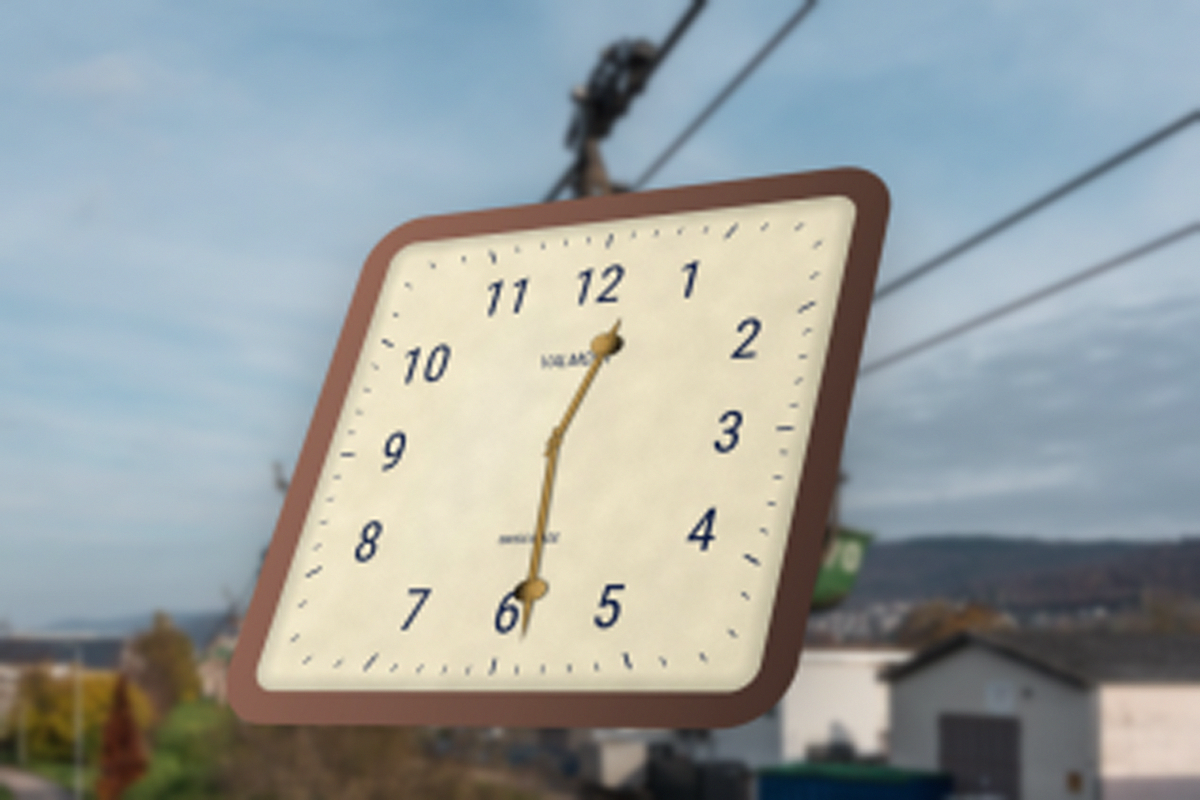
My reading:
12:29
